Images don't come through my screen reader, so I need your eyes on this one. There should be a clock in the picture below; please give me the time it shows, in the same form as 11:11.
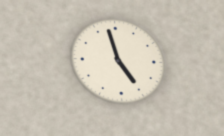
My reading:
4:58
